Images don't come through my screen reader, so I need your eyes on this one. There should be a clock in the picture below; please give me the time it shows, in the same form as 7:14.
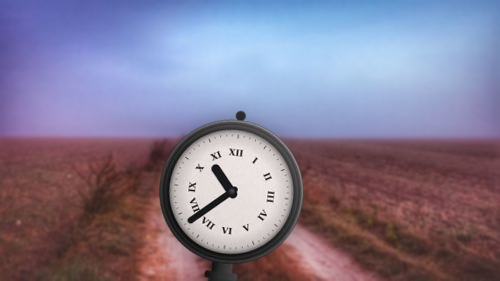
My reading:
10:38
